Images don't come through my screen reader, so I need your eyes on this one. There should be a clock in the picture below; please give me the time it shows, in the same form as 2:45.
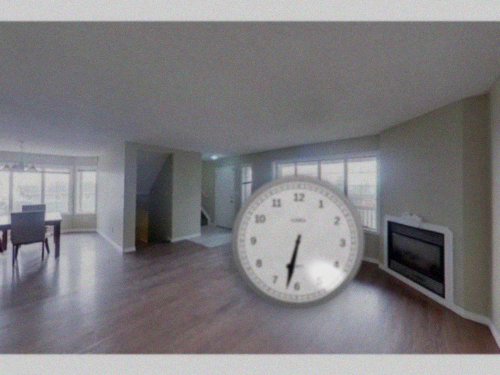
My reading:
6:32
